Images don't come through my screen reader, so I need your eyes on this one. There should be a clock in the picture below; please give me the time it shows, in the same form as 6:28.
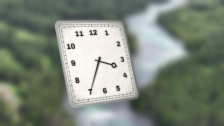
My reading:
3:35
